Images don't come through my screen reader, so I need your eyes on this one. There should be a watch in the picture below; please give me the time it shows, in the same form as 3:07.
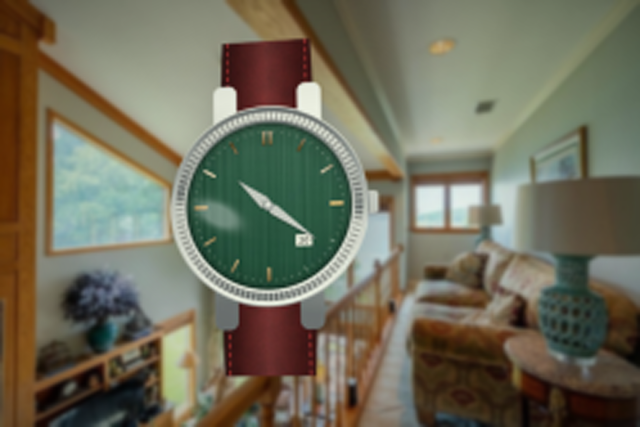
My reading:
10:21
